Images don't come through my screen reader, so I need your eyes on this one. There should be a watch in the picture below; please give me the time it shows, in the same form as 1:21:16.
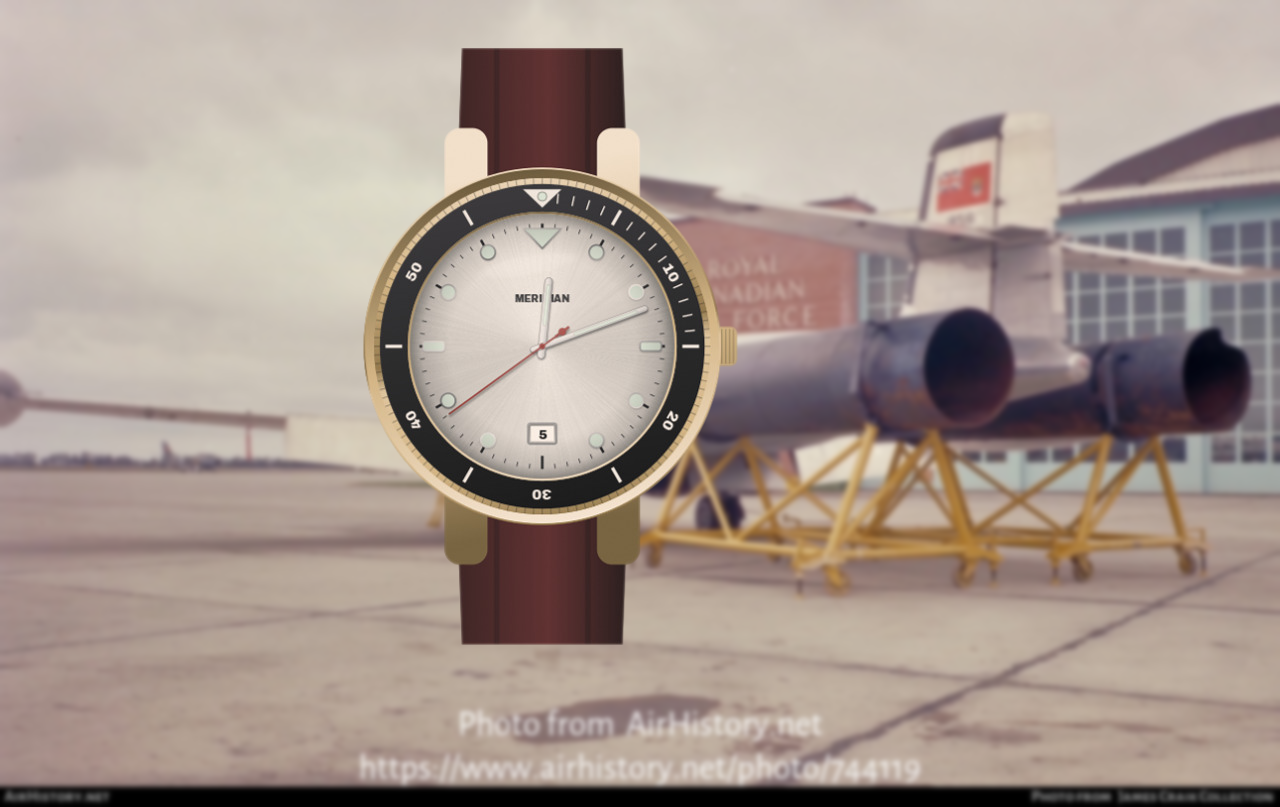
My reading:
12:11:39
